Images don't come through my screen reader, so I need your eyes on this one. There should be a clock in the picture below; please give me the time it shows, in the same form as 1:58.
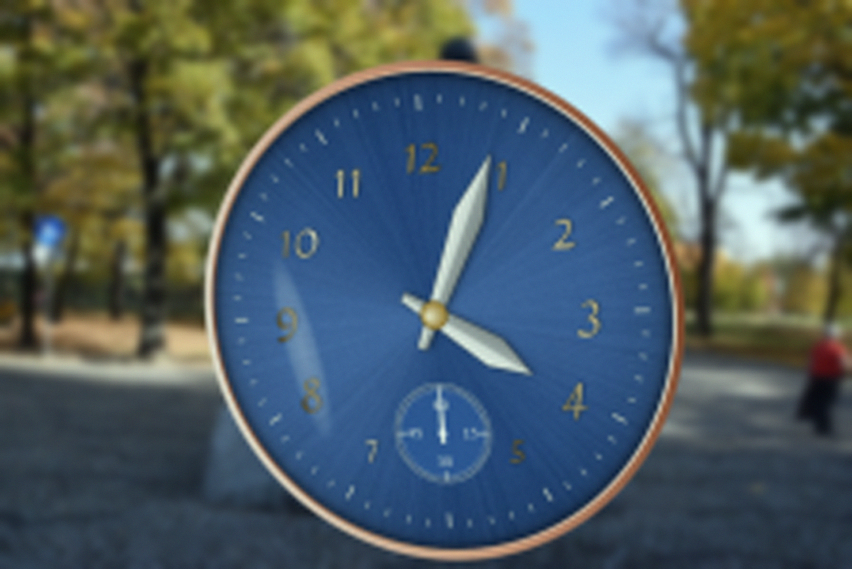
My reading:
4:04
